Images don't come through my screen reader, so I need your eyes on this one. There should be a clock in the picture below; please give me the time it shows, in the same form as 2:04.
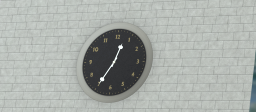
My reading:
12:35
